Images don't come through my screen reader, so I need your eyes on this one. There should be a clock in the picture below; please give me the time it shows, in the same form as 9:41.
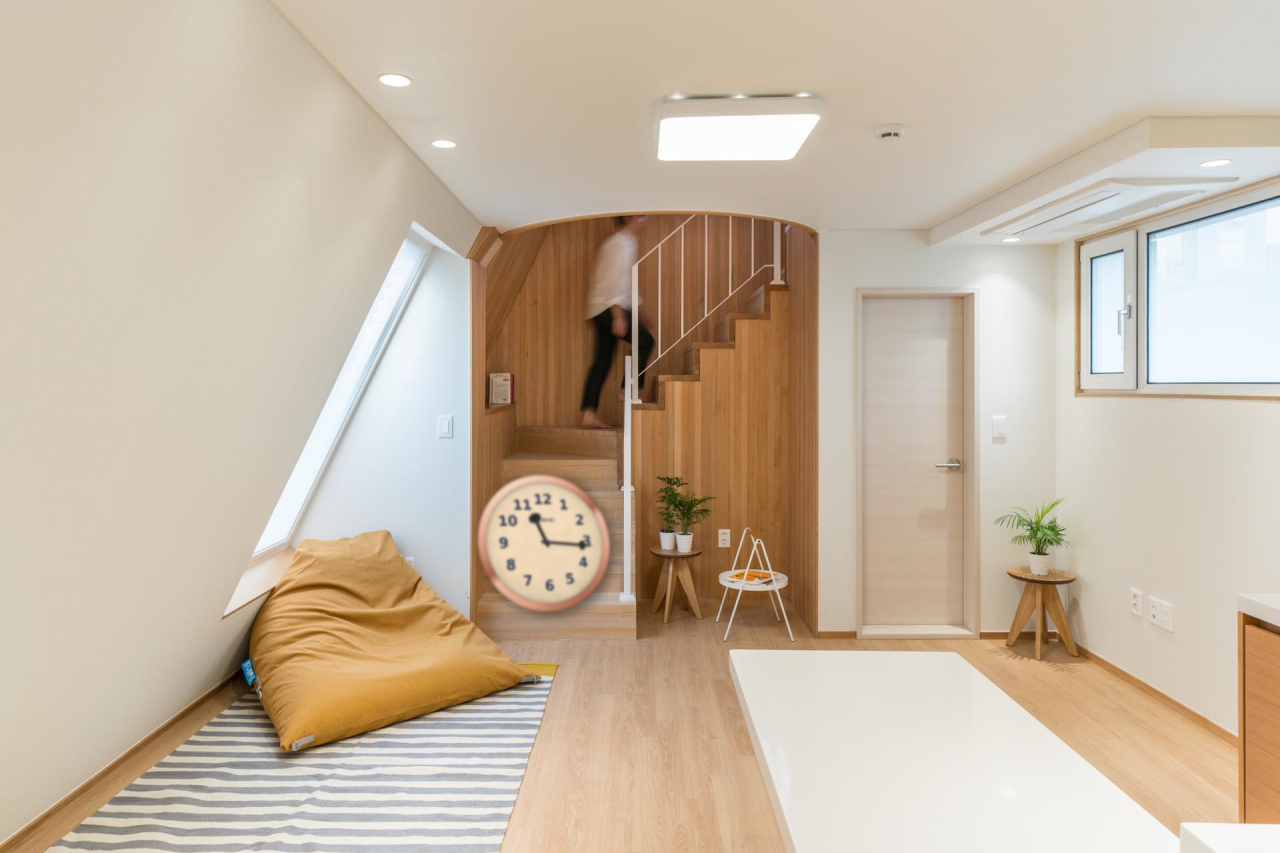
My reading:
11:16
